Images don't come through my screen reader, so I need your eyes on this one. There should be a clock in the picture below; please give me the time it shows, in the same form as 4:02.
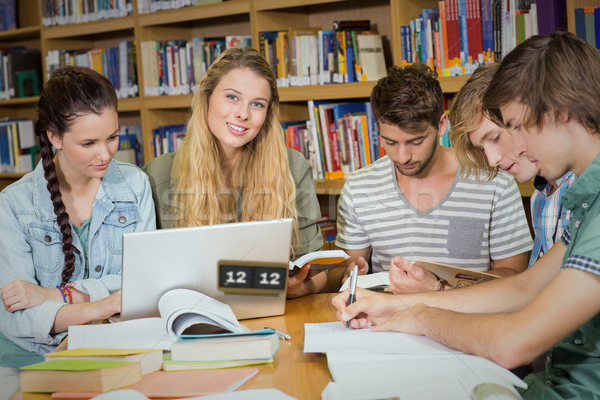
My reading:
12:12
